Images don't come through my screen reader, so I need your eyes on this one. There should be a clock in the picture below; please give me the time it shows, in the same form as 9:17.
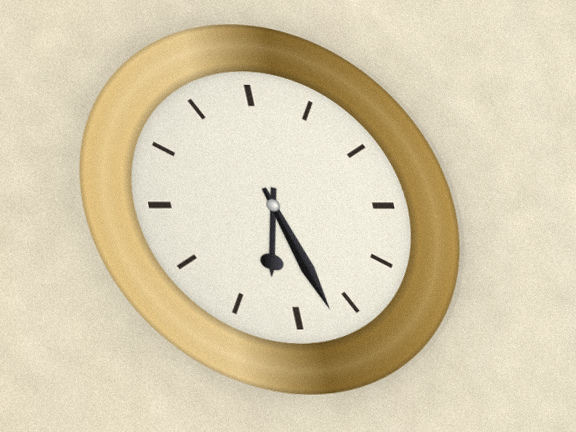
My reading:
6:27
